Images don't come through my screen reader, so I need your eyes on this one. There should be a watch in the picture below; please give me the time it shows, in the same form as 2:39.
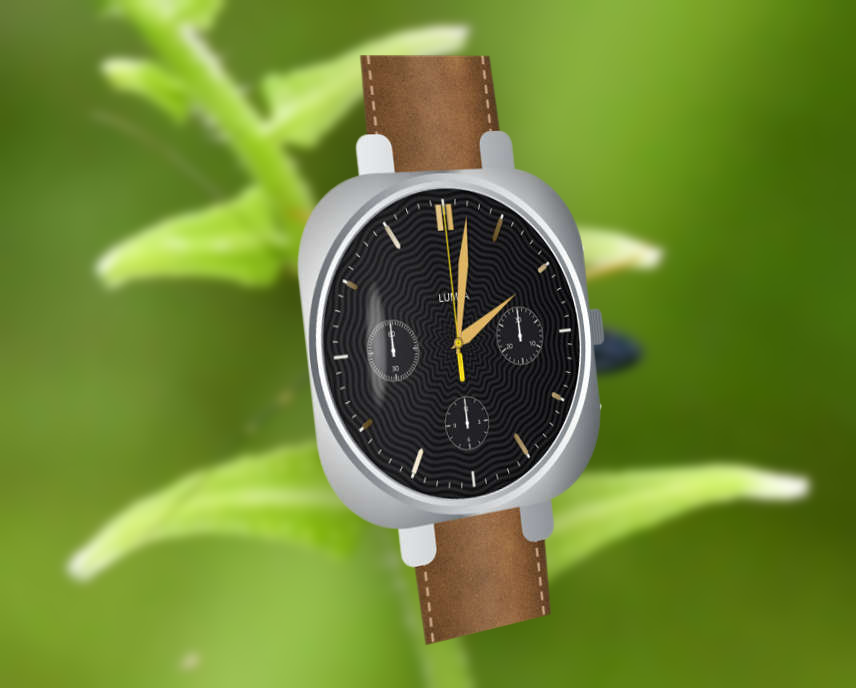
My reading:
2:02
